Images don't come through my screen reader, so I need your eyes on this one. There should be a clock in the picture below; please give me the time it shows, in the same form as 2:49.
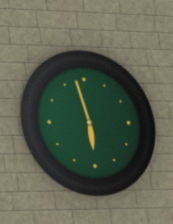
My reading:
5:58
